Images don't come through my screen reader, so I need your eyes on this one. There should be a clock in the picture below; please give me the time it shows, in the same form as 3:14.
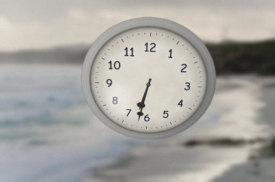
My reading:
6:32
